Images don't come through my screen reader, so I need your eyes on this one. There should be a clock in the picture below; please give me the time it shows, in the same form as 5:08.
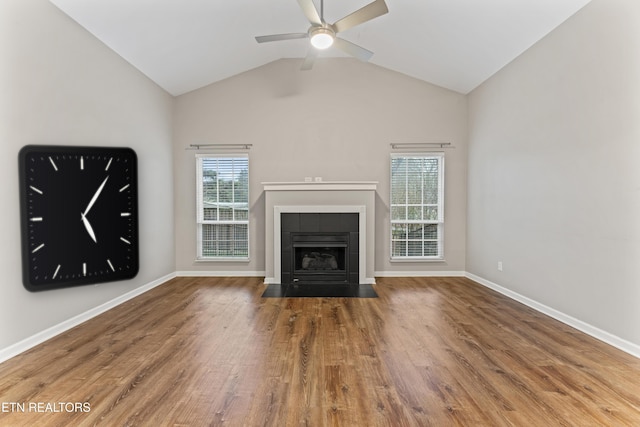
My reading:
5:06
